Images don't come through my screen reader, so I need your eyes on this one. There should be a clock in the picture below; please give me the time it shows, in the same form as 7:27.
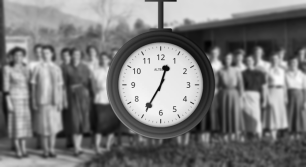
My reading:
12:35
